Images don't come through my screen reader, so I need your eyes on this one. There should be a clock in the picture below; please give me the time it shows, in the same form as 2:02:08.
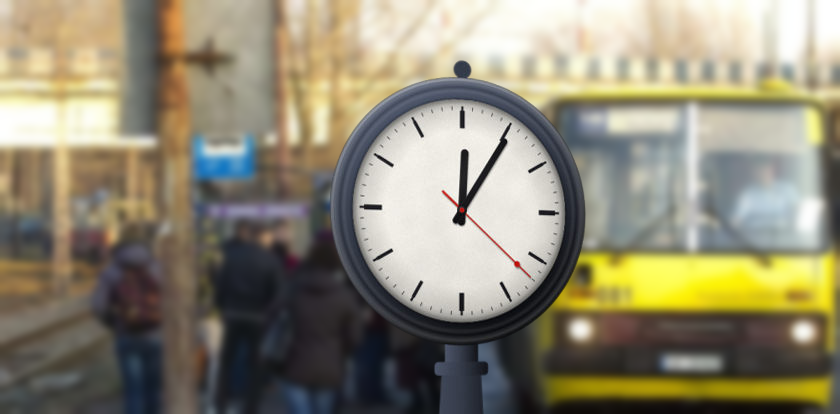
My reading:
12:05:22
